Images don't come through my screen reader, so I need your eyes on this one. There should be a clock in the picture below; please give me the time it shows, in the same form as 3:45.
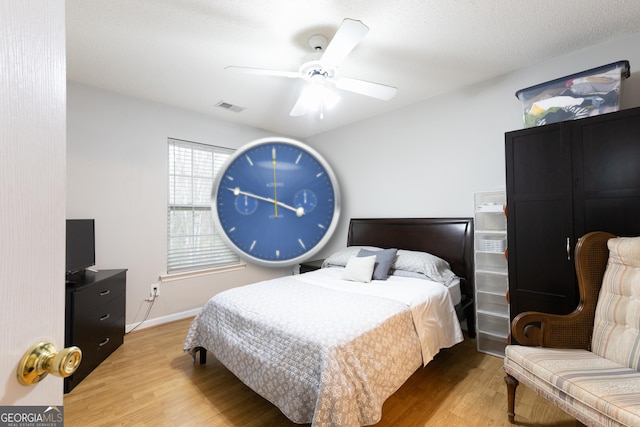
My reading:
3:48
